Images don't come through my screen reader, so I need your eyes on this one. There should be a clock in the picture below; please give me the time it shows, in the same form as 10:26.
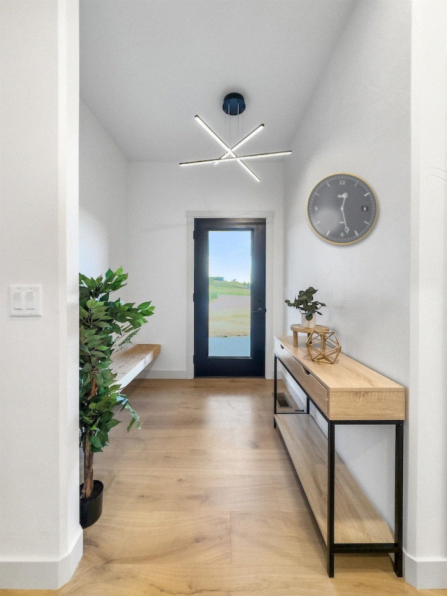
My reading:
12:28
